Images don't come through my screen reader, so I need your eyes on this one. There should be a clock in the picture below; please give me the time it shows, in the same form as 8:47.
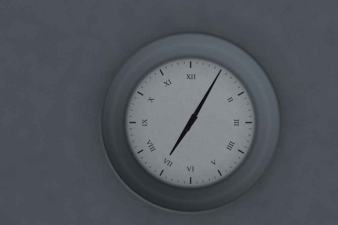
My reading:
7:05
